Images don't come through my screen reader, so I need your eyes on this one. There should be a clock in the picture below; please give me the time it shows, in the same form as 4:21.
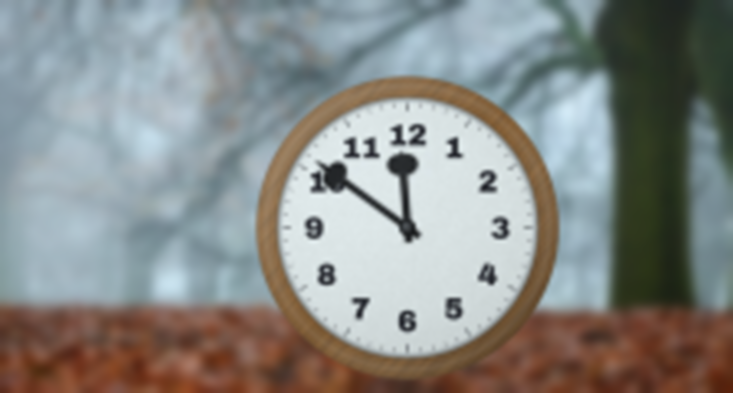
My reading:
11:51
